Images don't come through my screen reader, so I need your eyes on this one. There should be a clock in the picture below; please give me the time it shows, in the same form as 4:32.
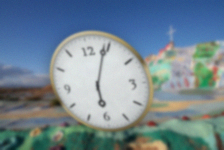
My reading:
6:04
